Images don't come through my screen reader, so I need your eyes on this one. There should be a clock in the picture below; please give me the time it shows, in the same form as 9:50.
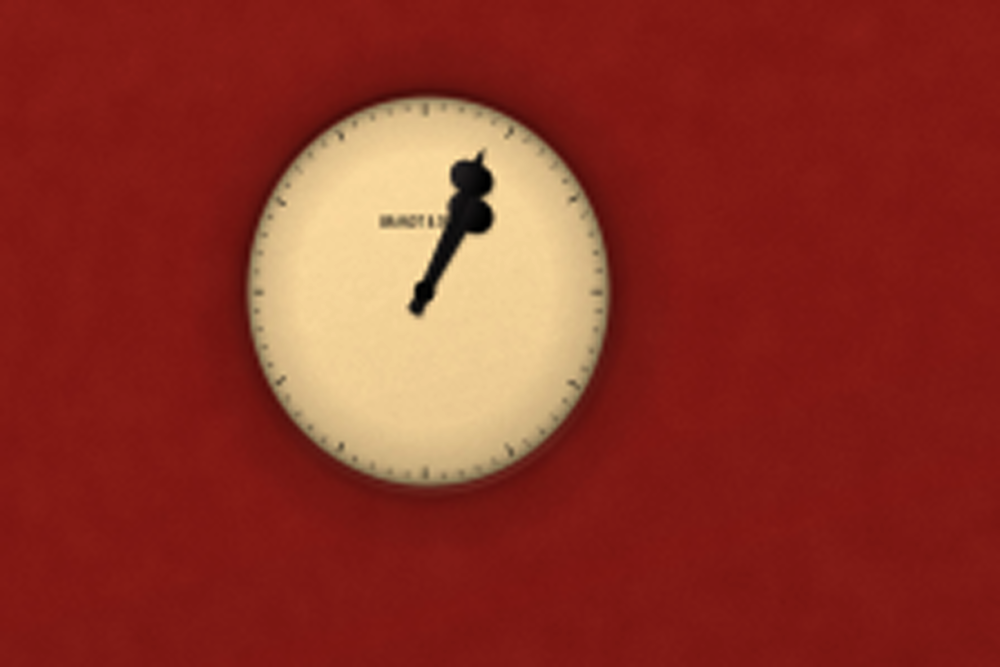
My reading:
1:04
